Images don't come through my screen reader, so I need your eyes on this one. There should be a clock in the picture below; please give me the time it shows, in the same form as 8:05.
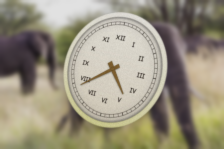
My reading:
4:39
